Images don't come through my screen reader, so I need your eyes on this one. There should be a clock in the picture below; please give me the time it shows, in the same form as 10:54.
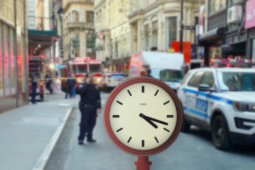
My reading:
4:18
